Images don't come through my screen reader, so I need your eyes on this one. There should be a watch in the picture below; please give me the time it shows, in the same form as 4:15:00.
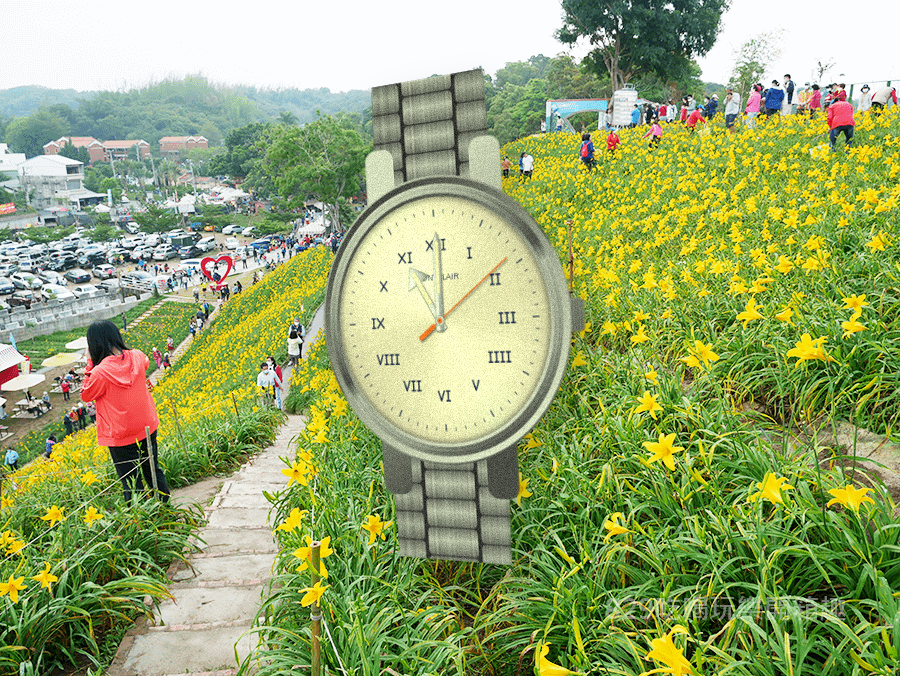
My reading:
11:00:09
